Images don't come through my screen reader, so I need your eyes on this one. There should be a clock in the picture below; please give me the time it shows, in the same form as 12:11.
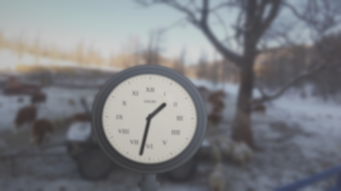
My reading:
1:32
